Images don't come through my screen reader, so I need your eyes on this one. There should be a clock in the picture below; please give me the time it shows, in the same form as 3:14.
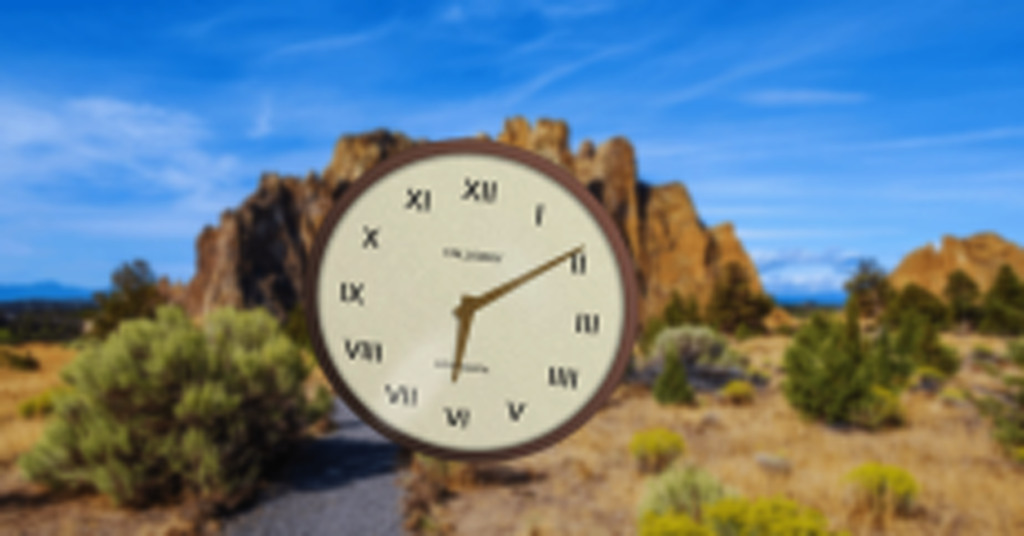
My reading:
6:09
